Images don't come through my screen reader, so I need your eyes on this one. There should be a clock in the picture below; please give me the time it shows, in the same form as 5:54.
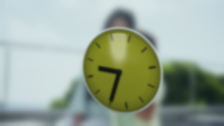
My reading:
9:35
